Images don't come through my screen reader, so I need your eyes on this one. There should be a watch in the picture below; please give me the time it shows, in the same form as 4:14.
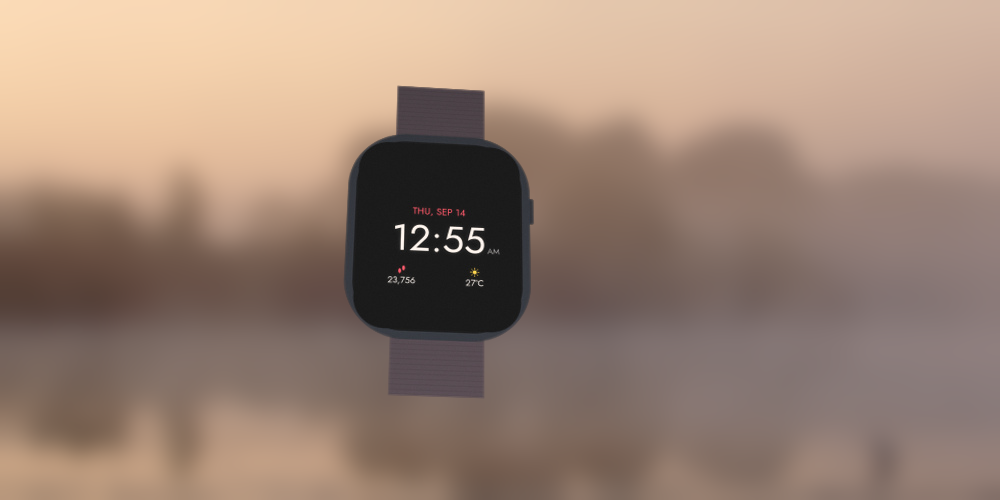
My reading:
12:55
